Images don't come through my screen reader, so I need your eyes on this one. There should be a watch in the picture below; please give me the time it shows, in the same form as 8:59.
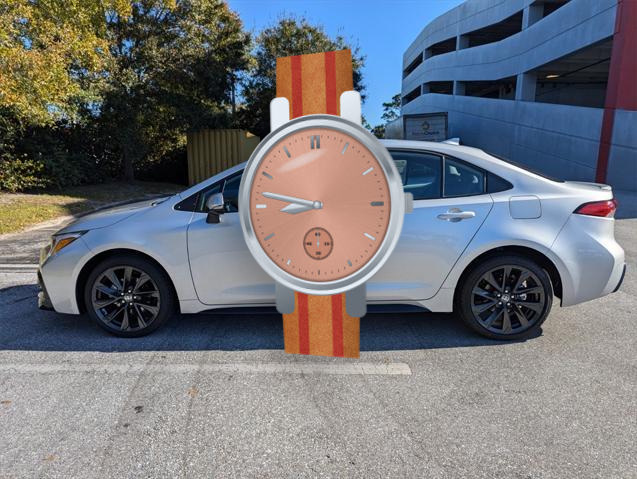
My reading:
8:47
